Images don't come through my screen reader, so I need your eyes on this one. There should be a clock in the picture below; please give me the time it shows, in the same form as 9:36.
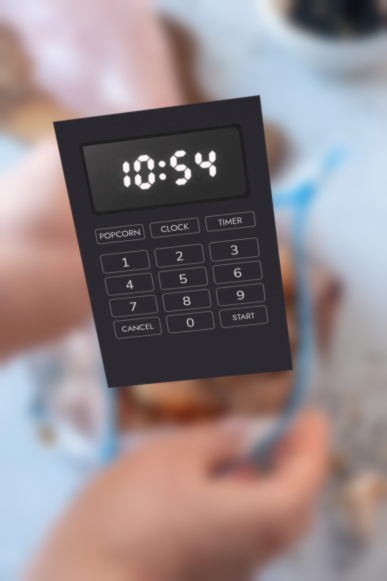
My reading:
10:54
